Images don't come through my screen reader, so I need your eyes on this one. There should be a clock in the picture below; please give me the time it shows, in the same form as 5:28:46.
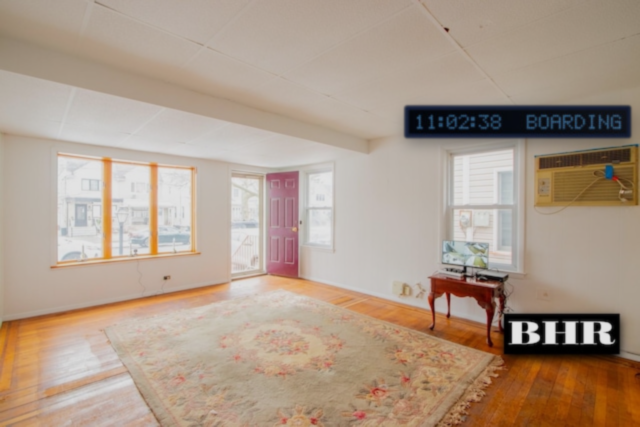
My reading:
11:02:38
